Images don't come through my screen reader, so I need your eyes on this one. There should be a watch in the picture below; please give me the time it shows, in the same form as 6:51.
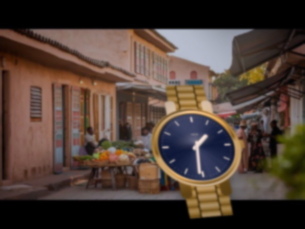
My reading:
1:31
